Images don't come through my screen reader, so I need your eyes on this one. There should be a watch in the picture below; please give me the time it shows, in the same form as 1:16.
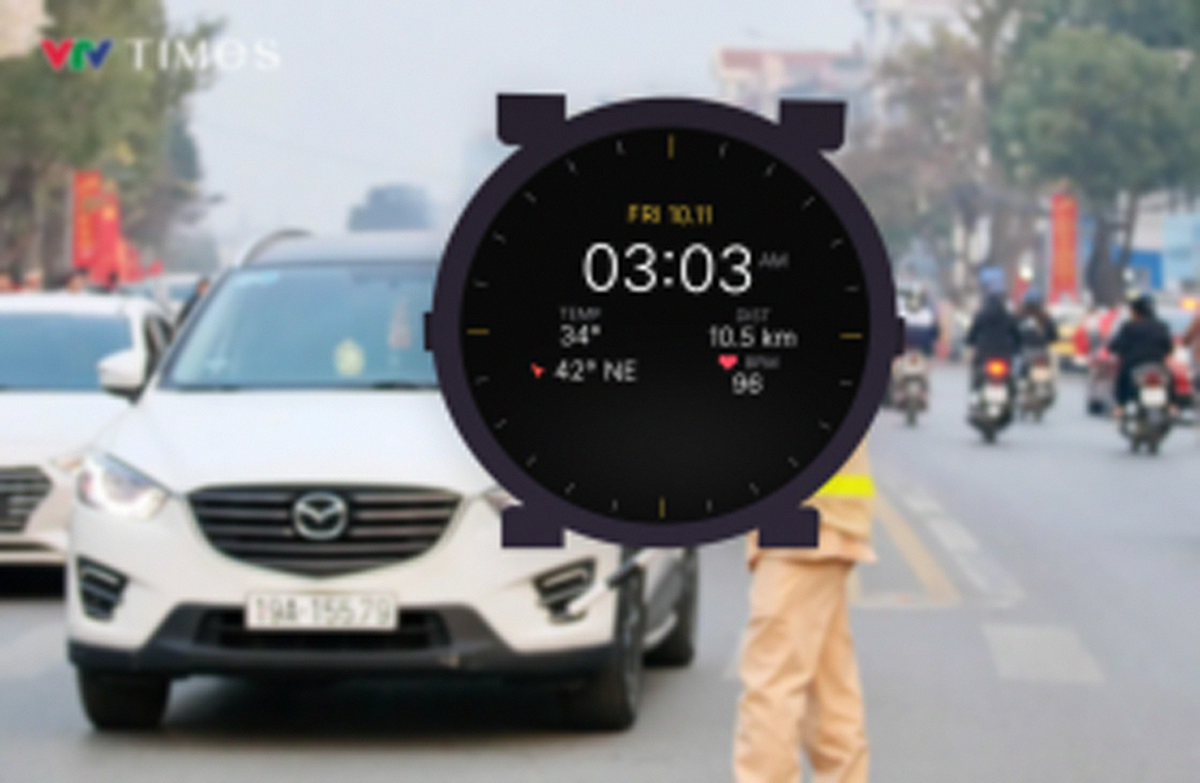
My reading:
3:03
